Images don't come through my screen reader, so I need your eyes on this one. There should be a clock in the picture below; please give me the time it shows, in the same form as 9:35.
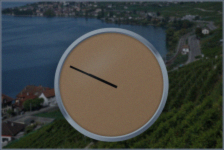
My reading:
9:49
